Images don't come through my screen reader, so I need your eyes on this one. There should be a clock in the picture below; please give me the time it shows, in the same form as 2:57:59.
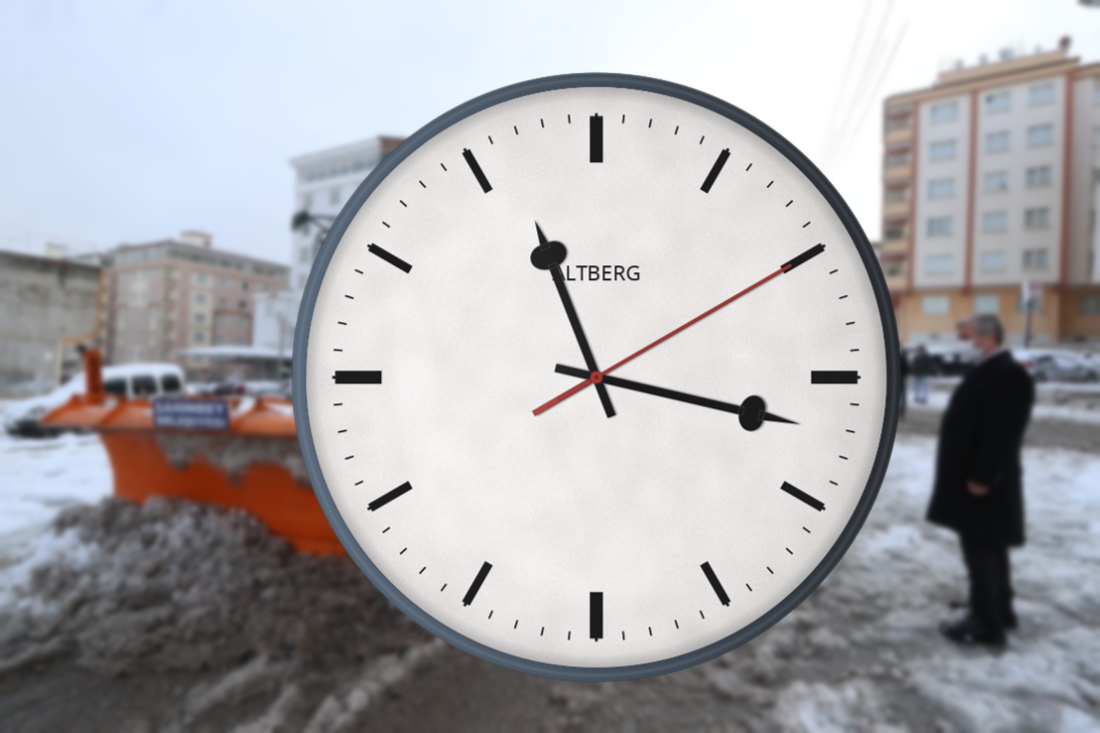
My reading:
11:17:10
